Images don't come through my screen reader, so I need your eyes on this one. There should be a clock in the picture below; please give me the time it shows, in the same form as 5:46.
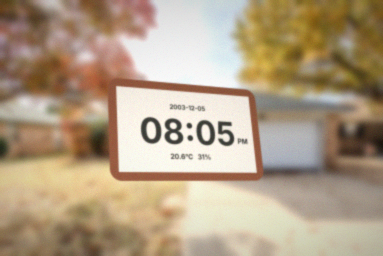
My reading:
8:05
